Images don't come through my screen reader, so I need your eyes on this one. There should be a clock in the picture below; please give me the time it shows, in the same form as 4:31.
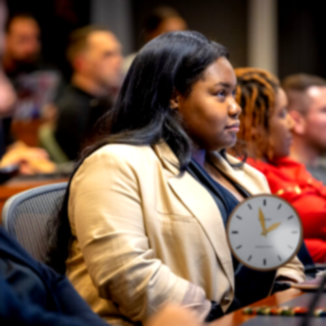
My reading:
1:58
